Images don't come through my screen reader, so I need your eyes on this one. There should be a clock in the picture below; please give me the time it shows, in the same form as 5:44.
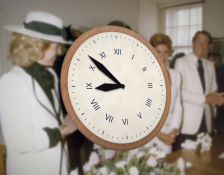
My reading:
8:52
